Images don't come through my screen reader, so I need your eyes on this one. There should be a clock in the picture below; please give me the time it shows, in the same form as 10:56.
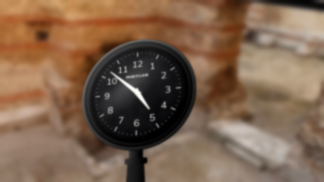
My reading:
4:52
